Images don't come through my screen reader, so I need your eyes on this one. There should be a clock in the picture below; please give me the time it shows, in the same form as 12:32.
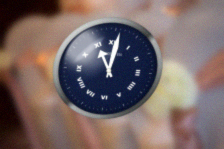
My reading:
11:01
